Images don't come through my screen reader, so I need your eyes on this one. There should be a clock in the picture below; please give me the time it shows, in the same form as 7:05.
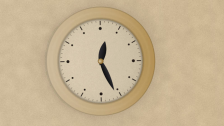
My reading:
12:26
